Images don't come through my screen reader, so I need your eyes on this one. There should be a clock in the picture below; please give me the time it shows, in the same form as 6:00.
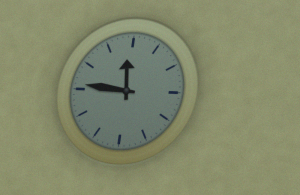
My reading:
11:46
